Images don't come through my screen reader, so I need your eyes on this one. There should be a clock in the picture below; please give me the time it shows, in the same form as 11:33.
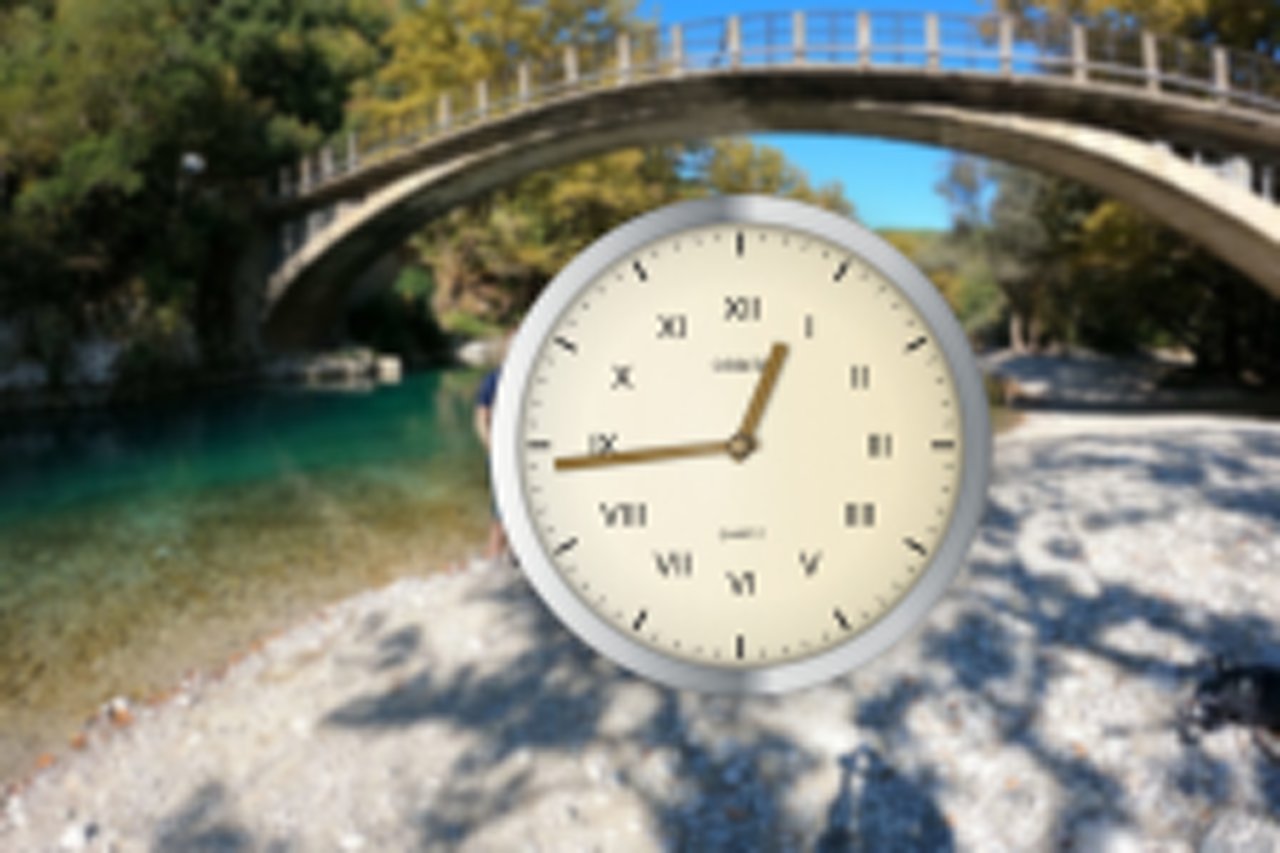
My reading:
12:44
